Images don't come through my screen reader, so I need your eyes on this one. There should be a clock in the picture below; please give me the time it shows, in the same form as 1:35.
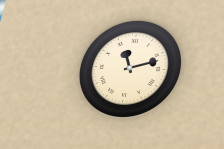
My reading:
11:12
